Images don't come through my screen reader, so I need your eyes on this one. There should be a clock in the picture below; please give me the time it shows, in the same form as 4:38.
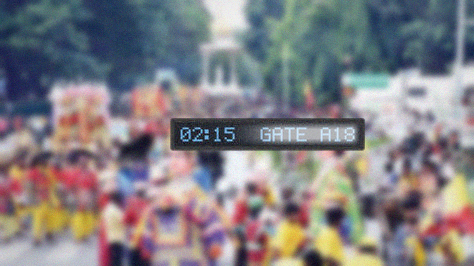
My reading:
2:15
